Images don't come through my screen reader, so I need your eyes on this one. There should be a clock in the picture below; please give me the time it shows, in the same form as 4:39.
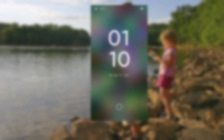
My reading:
1:10
